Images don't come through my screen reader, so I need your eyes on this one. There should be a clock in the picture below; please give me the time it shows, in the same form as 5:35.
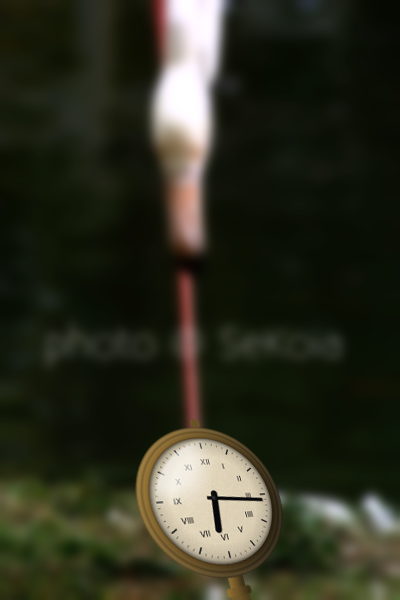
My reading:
6:16
